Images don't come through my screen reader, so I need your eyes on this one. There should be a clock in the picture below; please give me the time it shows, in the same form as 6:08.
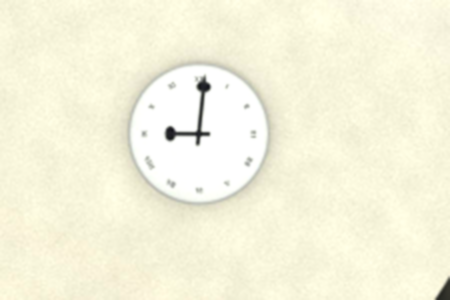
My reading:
9:01
